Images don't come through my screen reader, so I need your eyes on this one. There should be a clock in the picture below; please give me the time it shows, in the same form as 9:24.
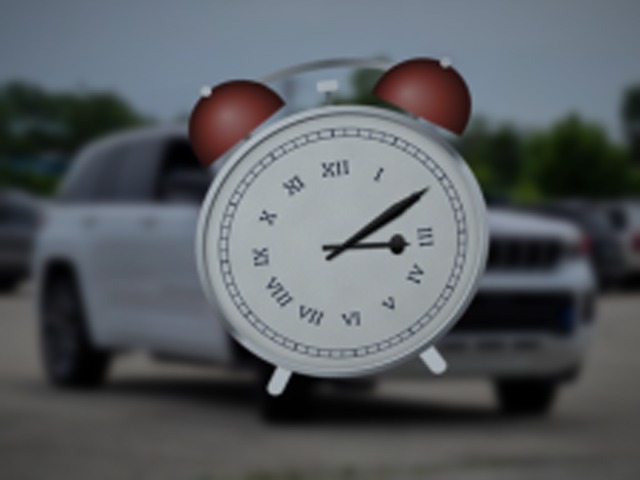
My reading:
3:10
